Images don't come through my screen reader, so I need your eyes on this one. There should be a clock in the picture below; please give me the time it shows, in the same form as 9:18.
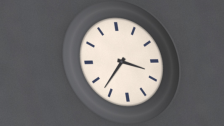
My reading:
3:37
